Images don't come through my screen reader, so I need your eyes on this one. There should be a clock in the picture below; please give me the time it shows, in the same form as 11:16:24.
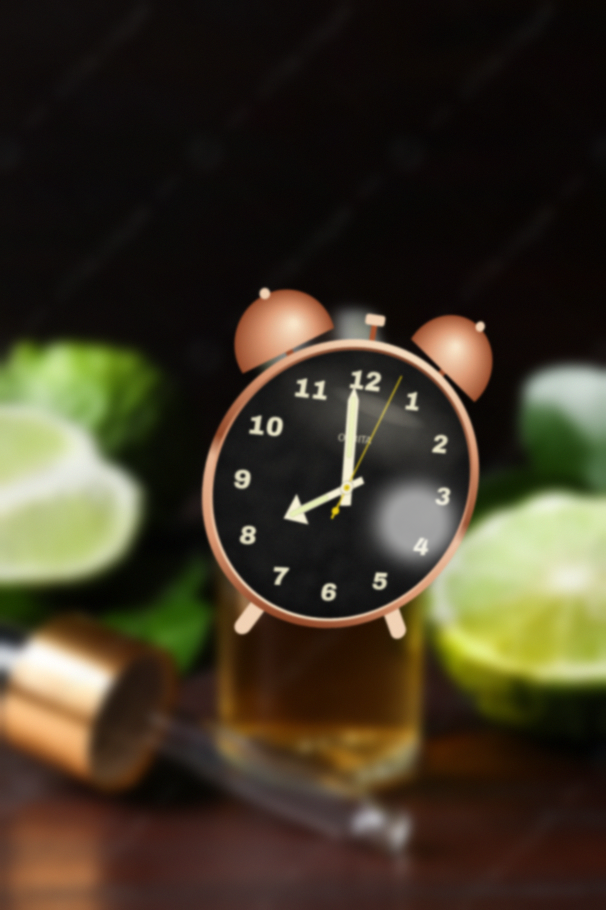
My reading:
7:59:03
